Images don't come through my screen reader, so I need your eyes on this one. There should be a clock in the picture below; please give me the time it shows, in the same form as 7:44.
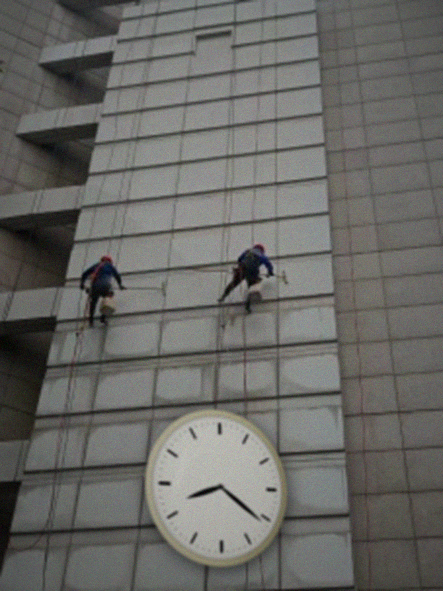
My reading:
8:21
